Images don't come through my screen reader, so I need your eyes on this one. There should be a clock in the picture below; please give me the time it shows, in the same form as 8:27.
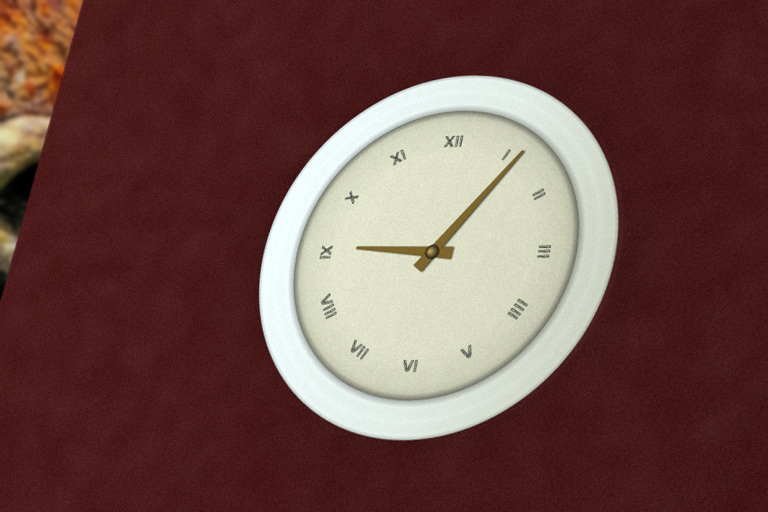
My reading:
9:06
